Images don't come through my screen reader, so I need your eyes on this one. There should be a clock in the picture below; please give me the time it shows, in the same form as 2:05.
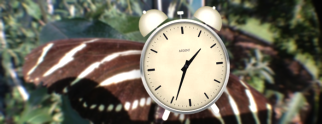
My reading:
1:34
